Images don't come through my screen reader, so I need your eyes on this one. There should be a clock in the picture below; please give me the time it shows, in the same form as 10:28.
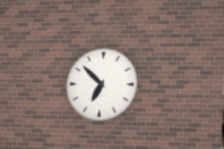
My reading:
6:52
